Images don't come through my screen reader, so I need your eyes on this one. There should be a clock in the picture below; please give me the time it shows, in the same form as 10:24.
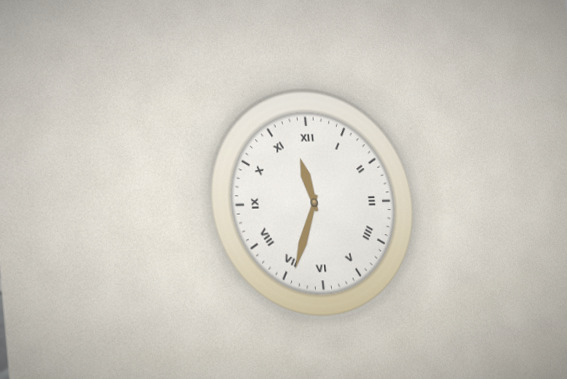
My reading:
11:34
